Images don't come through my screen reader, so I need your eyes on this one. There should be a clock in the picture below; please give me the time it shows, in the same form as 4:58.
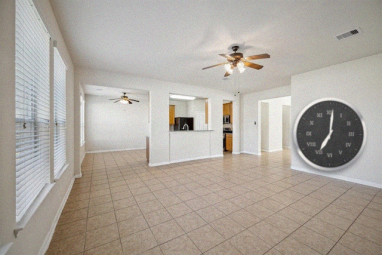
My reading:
7:01
